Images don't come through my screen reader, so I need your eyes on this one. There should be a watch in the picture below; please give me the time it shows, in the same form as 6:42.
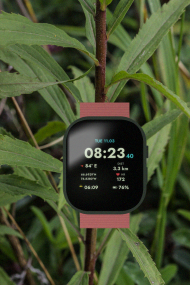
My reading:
8:23
